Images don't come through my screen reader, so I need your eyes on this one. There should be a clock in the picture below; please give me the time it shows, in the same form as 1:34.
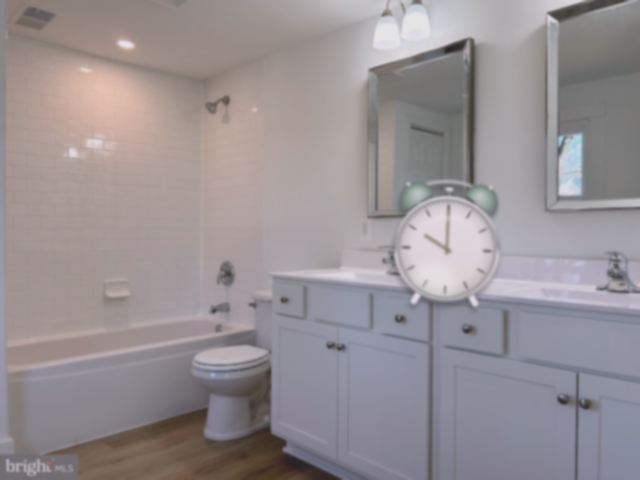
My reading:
10:00
